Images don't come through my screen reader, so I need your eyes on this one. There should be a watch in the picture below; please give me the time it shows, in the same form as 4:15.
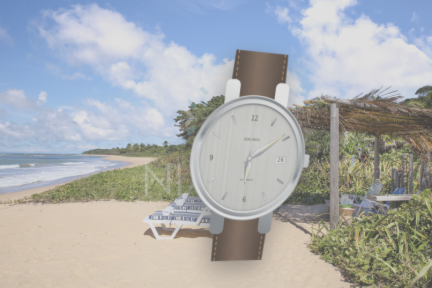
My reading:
6:09
